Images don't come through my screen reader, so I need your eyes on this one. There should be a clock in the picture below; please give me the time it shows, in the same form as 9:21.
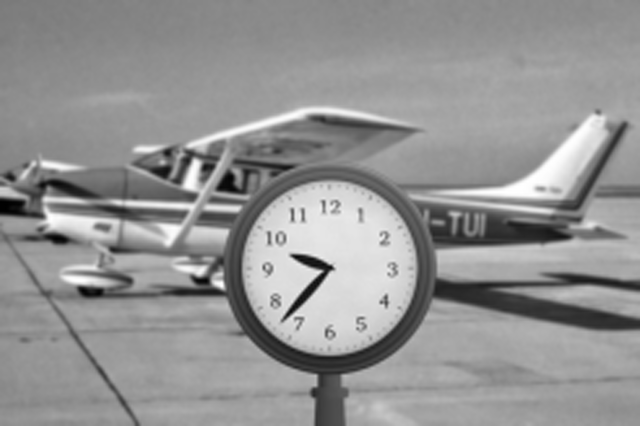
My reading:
9:37
